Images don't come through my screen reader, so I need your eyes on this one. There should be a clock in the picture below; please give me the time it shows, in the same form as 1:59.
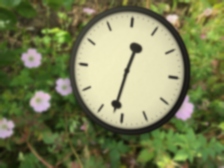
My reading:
12:32
